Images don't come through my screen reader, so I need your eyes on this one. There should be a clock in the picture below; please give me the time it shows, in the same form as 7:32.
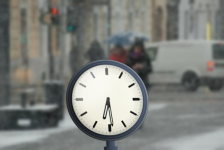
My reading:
6:29
